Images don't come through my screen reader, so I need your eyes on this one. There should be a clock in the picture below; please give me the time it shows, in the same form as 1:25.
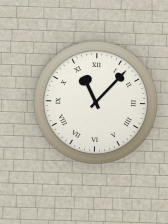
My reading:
11:07
